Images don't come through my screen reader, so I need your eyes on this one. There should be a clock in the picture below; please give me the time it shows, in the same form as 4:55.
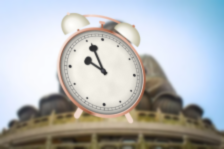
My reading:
9:56
